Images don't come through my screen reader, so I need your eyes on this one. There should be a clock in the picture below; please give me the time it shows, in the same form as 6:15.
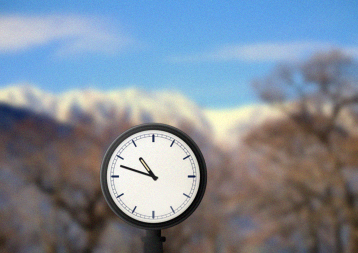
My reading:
10:48
